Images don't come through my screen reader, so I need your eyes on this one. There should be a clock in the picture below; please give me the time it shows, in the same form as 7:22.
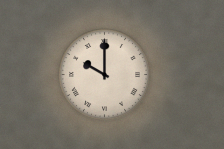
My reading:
10:00
